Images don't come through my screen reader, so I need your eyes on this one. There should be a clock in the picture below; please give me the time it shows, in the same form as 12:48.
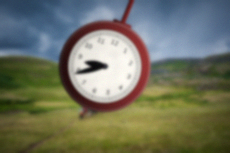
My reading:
8:39
